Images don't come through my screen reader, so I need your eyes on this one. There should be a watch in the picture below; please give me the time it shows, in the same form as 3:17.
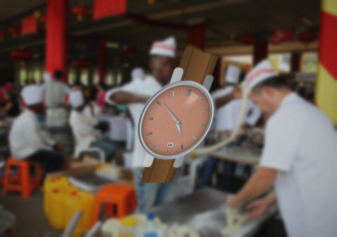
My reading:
4:51
